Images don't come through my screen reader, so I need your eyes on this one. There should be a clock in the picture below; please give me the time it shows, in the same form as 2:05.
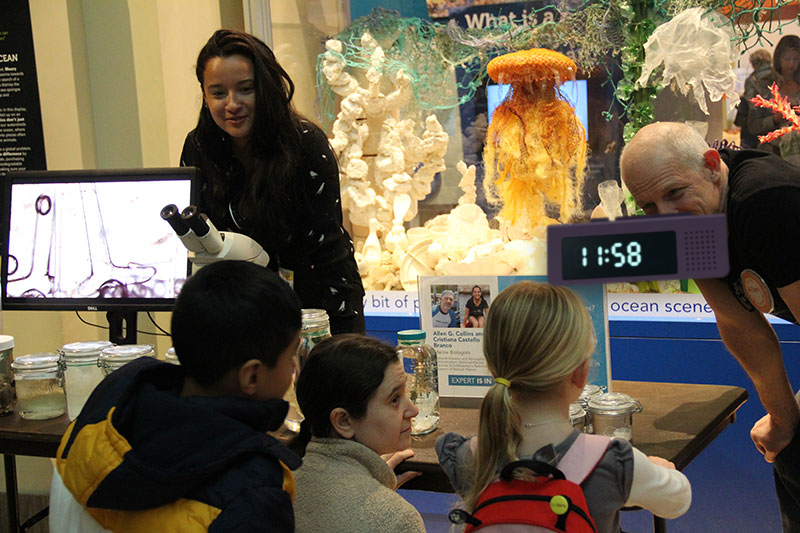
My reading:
11:58
